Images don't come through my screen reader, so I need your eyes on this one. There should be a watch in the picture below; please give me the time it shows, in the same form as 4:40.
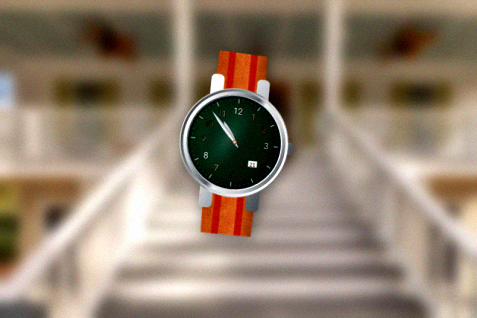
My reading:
10:53
